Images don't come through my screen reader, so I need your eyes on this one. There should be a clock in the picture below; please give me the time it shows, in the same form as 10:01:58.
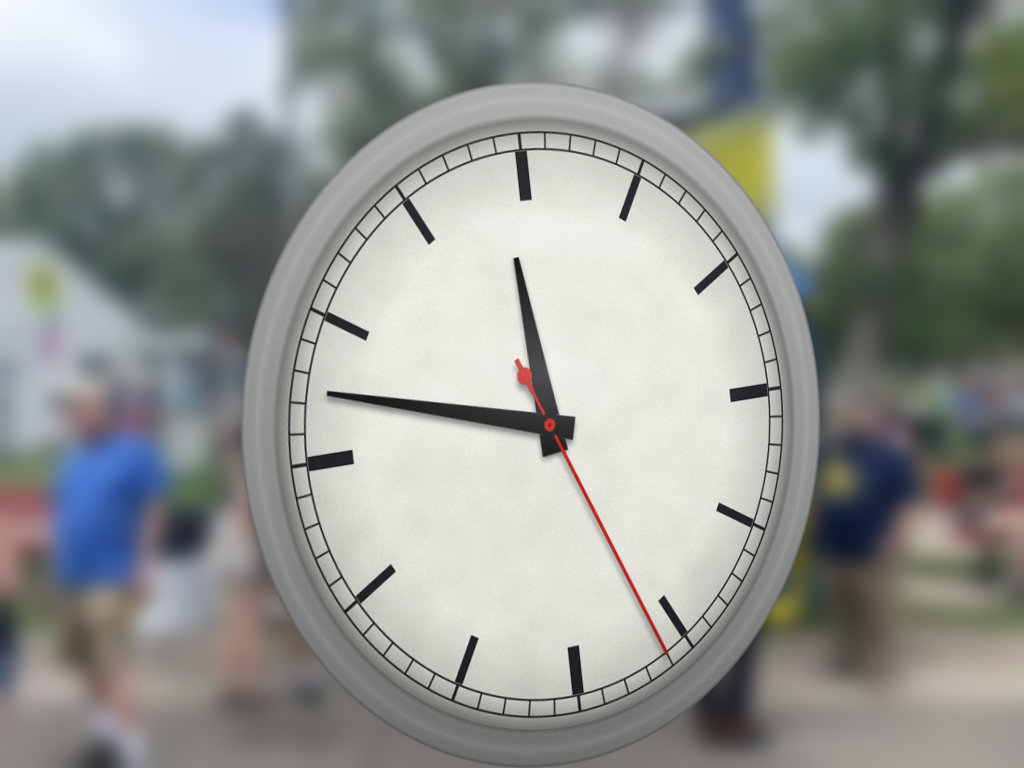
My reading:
11:47:26
